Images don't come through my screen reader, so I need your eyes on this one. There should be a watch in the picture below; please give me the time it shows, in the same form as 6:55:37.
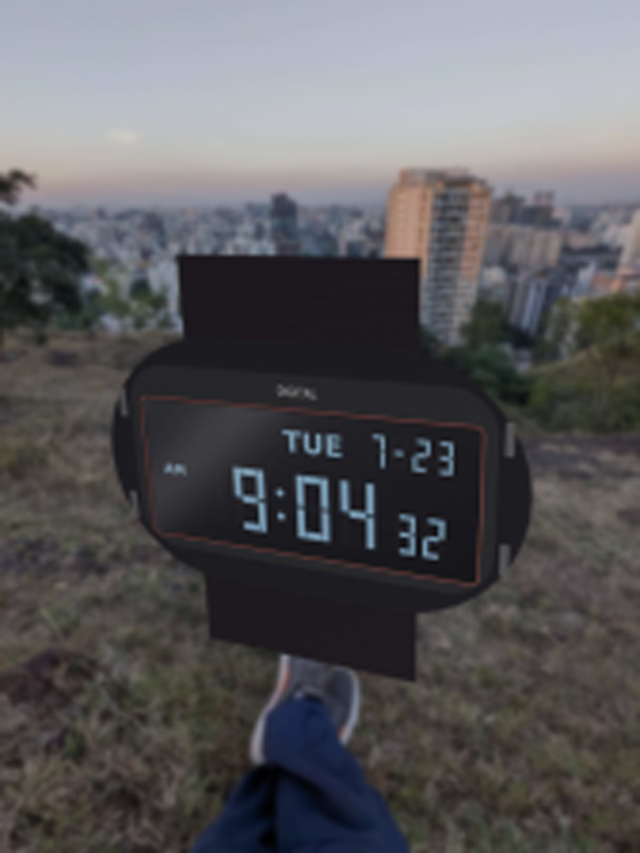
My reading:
9:04:32
